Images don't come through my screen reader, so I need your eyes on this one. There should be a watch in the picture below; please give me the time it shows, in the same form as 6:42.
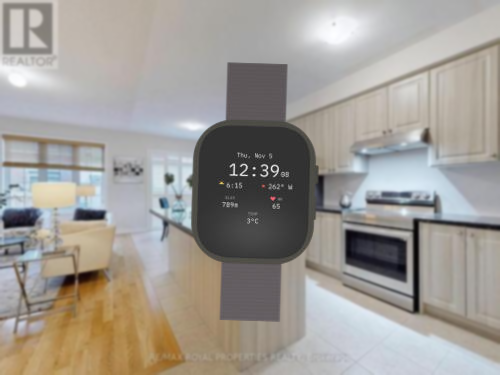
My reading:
12:39
